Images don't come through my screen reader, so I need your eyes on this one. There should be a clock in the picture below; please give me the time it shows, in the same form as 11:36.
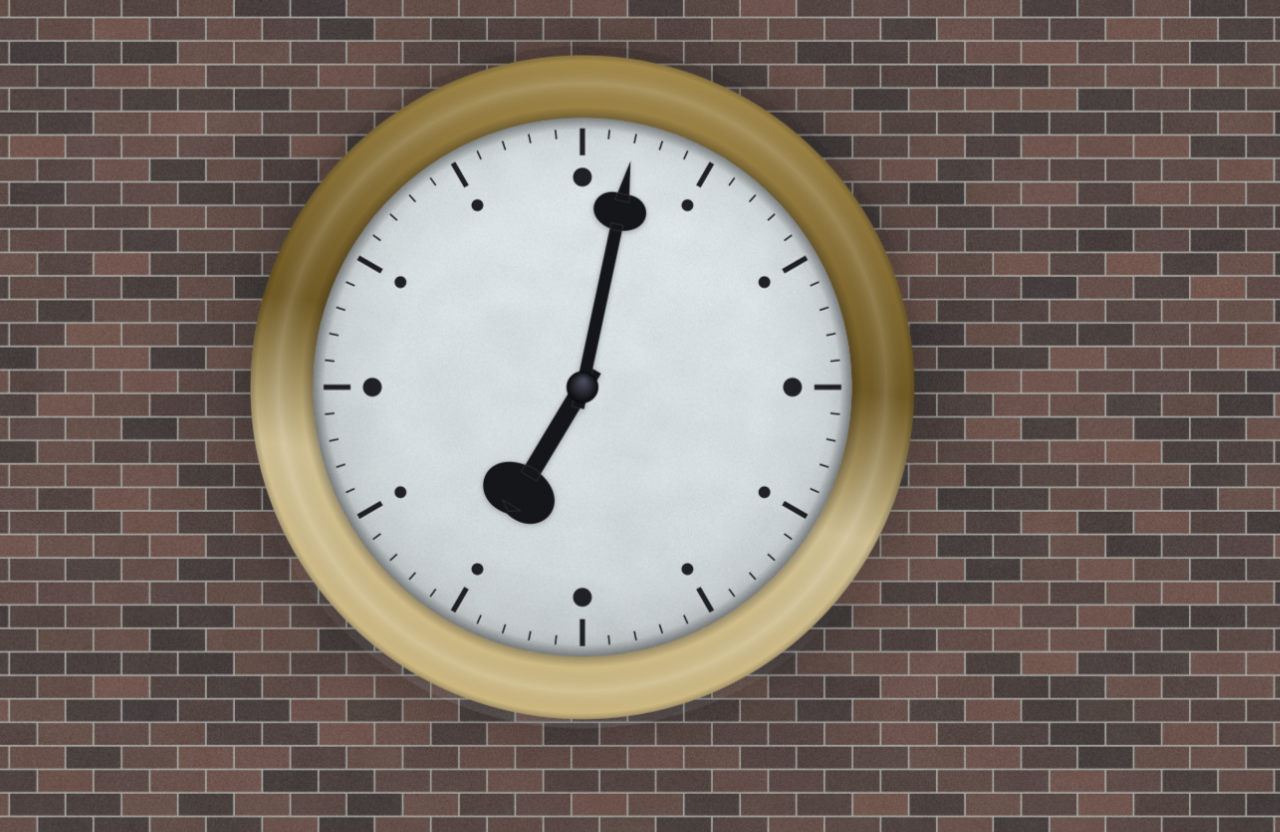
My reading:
7:02
